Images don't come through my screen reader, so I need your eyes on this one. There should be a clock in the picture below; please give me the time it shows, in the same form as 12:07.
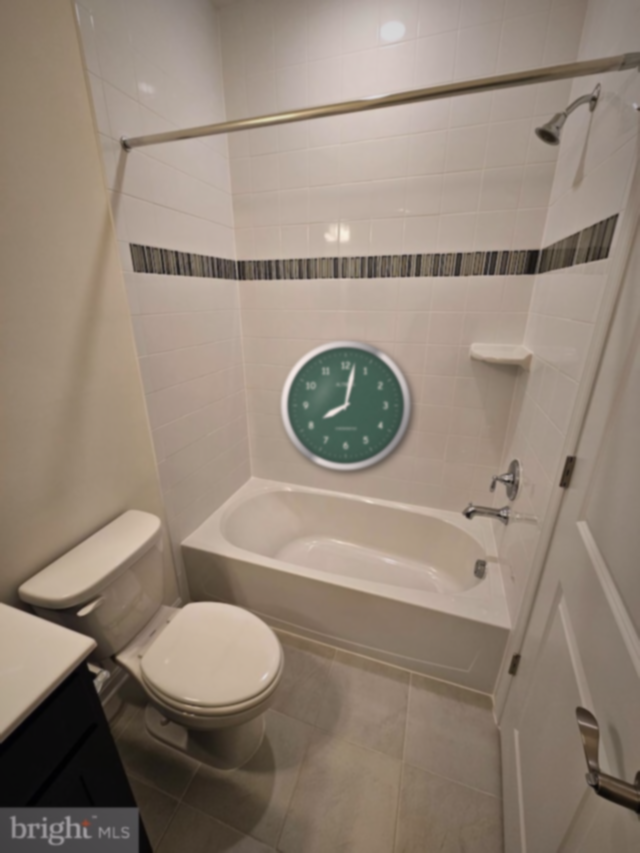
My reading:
8:02
